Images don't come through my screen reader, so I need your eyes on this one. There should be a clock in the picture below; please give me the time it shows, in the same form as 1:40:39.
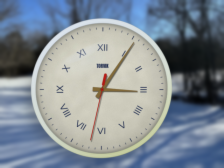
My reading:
3:05:32
